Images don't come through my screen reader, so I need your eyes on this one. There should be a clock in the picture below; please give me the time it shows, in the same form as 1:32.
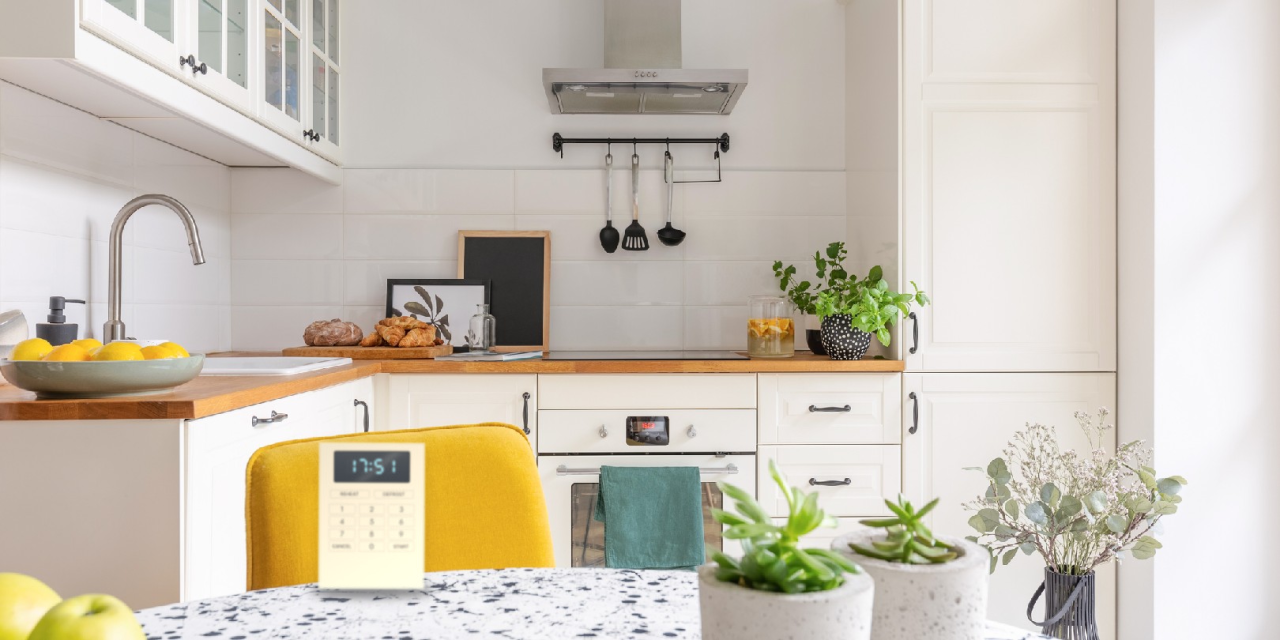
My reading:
17:51
